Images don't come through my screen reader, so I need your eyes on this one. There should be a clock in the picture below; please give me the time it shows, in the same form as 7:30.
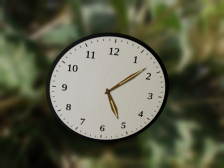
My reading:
5:08
